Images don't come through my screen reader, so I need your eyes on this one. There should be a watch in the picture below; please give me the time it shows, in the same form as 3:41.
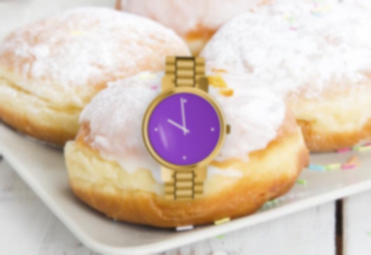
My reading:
9:59
